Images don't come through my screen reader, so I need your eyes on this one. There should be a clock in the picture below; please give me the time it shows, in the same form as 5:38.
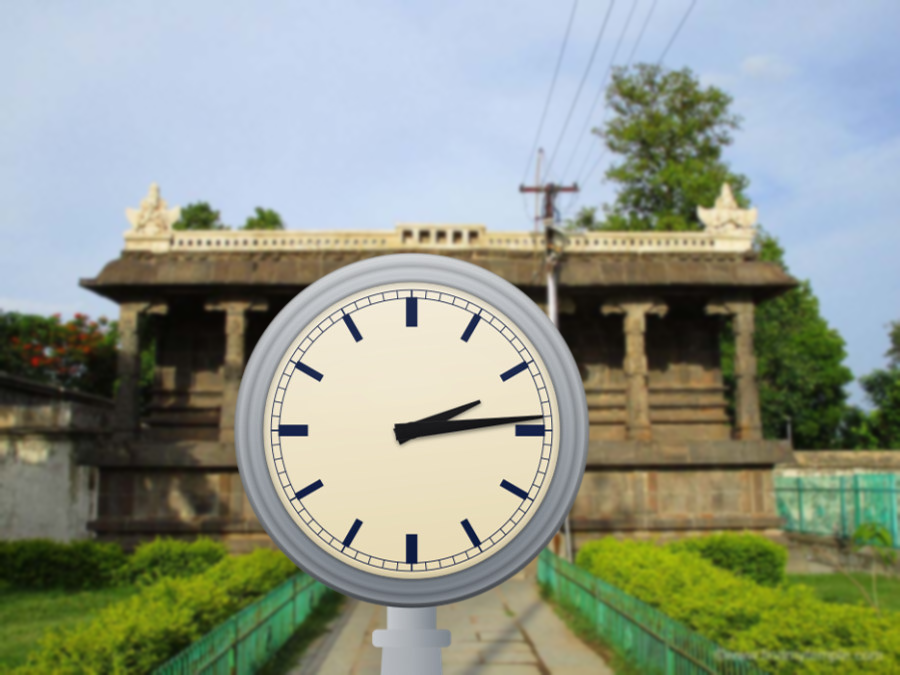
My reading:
2:14
